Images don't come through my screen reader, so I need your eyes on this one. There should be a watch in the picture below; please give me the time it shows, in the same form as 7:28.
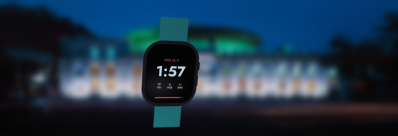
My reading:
1:57
